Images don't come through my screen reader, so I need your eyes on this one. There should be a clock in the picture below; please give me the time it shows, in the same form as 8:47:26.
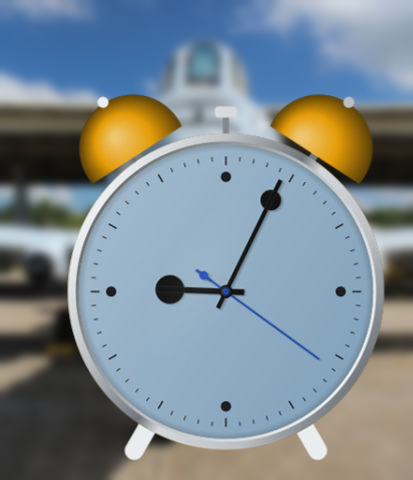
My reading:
9:04:21
